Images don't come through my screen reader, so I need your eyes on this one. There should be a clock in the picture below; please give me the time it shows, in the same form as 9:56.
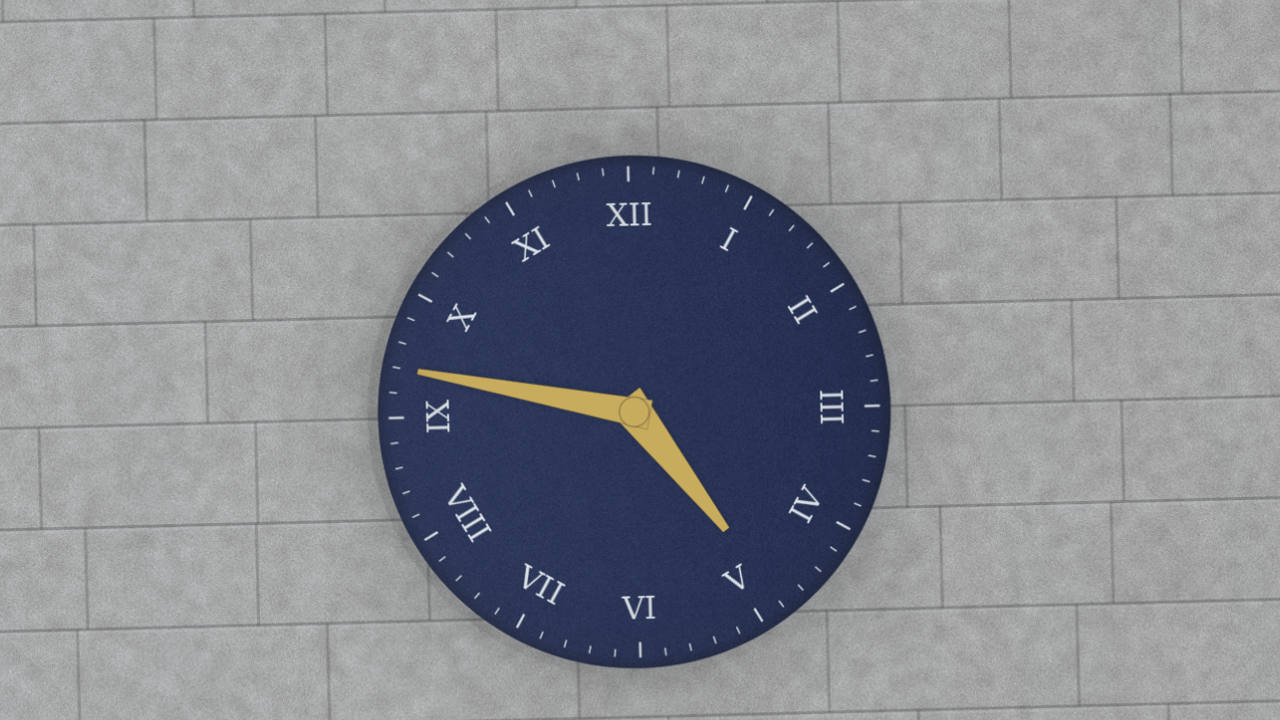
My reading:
4:47
